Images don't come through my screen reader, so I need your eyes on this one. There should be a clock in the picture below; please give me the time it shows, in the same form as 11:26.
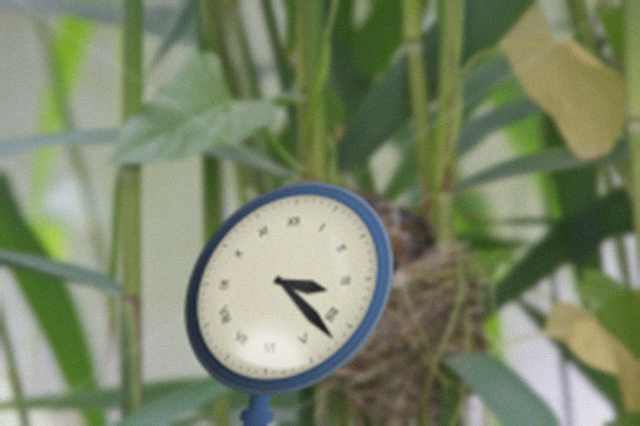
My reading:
3:22
